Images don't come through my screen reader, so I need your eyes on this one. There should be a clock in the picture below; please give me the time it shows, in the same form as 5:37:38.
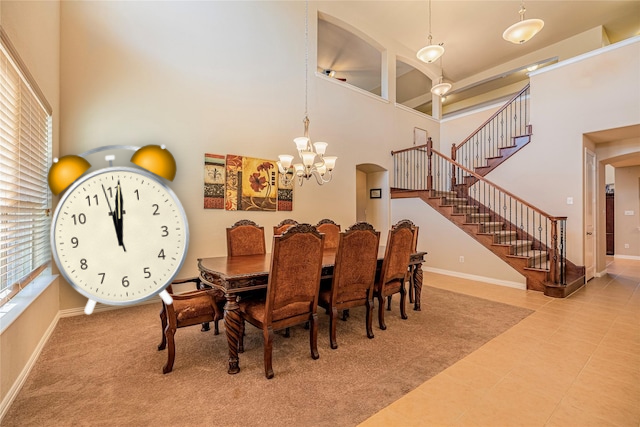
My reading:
12:00:58
